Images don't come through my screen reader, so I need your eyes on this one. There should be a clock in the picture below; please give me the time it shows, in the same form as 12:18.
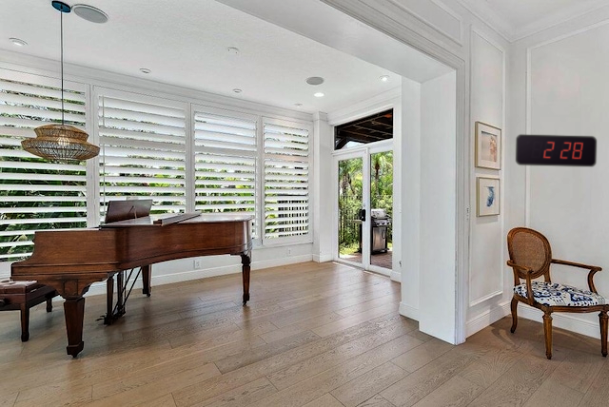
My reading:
2:28
